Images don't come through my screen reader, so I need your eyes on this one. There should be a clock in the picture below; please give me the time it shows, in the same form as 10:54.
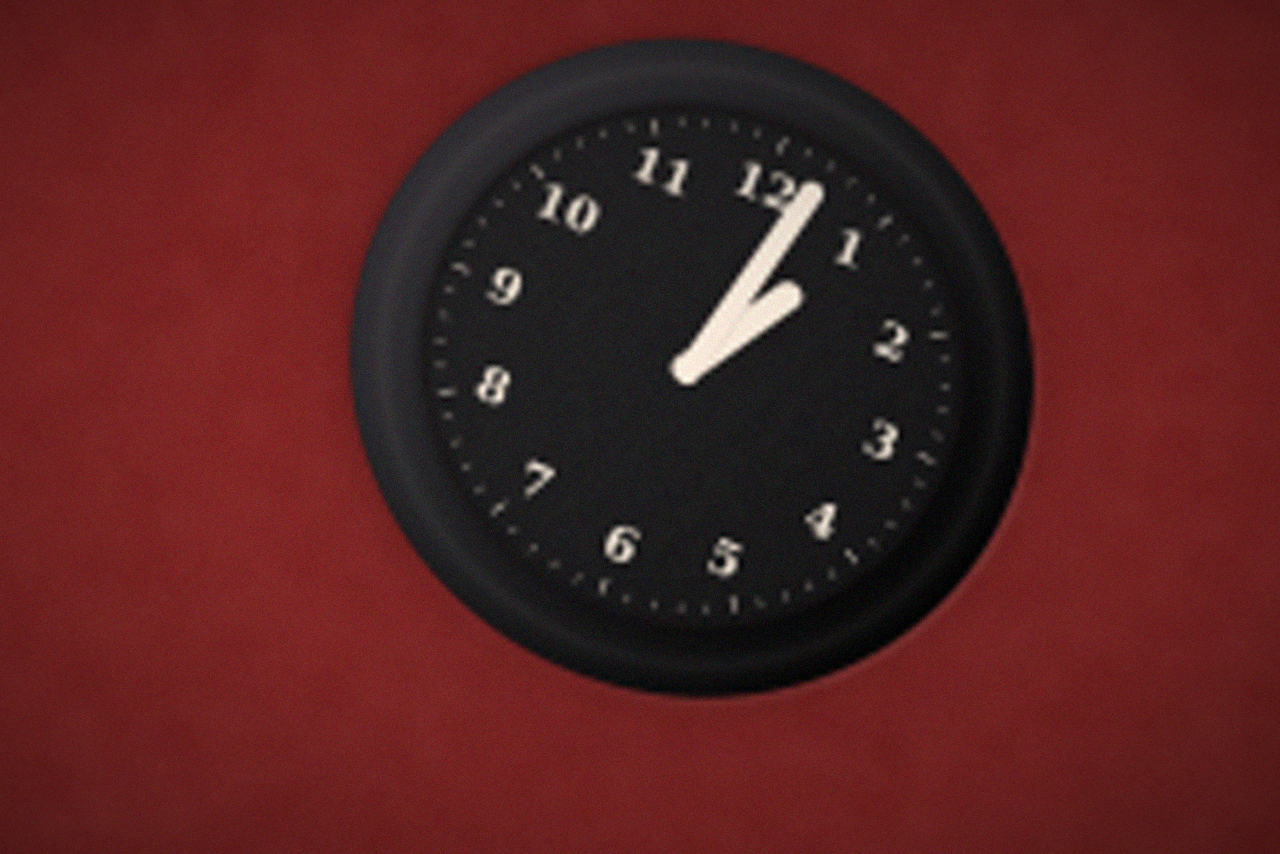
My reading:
1:02
